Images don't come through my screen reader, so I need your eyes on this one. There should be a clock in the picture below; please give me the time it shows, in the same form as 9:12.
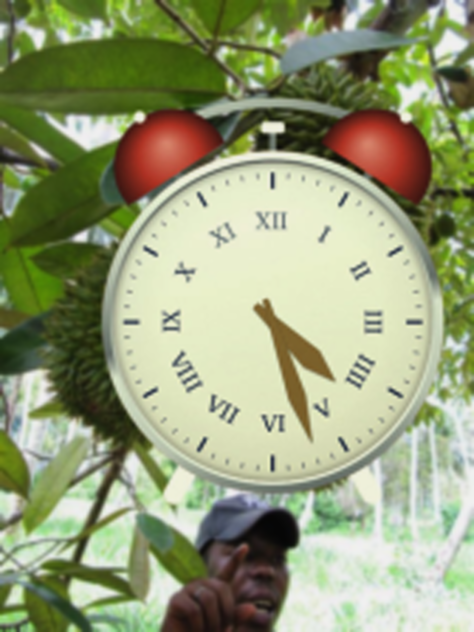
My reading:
4:27
